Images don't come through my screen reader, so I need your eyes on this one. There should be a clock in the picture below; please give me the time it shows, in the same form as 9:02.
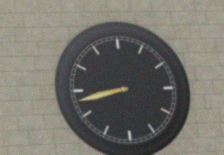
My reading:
8:43
